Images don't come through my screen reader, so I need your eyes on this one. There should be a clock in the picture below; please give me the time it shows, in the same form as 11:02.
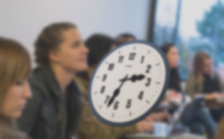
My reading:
2:33
